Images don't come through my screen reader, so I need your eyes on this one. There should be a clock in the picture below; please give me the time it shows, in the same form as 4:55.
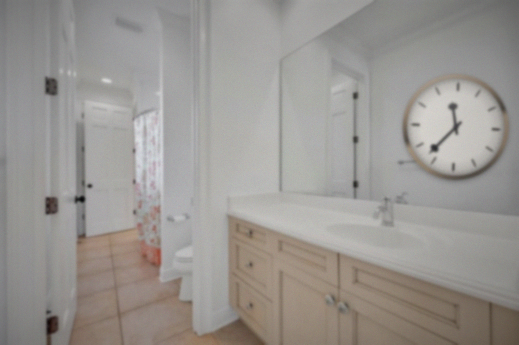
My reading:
11:37
